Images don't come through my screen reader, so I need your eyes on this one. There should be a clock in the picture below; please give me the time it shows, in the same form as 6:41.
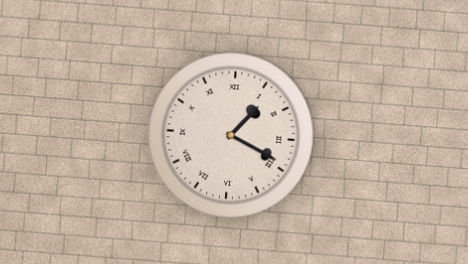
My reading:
1:19
